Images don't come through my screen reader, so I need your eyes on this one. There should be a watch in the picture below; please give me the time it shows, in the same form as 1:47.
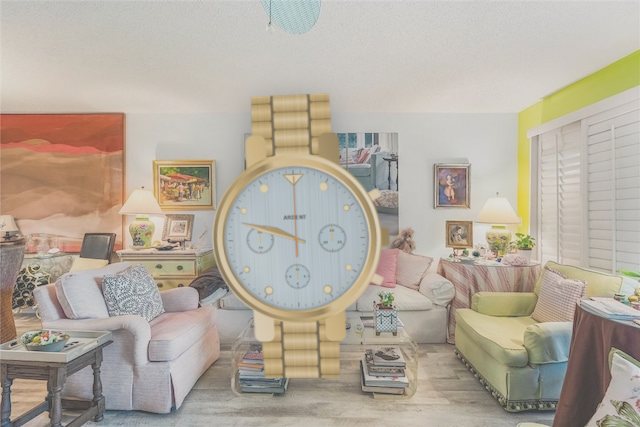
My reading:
9:48
